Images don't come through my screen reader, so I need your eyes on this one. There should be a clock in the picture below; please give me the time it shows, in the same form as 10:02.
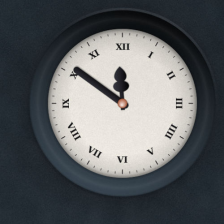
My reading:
11:51
